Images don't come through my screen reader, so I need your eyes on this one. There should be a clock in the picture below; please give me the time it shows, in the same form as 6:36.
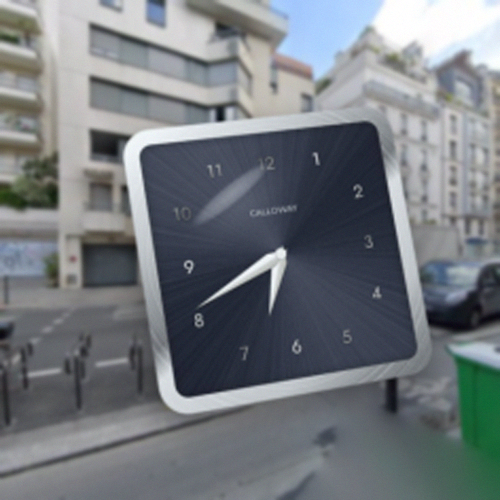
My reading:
6:41
